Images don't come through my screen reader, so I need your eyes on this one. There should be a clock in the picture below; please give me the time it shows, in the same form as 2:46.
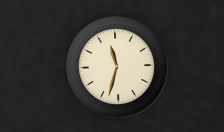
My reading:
11:33
